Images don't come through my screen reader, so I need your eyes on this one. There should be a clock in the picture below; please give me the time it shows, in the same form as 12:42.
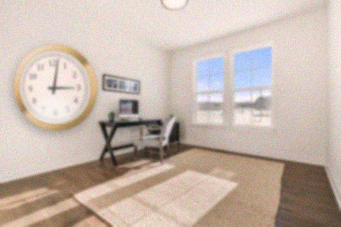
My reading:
3:02
